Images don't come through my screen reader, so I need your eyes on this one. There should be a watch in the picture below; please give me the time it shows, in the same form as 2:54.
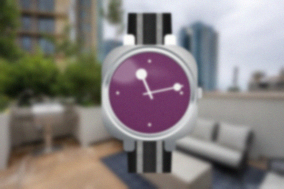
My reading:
11:13
